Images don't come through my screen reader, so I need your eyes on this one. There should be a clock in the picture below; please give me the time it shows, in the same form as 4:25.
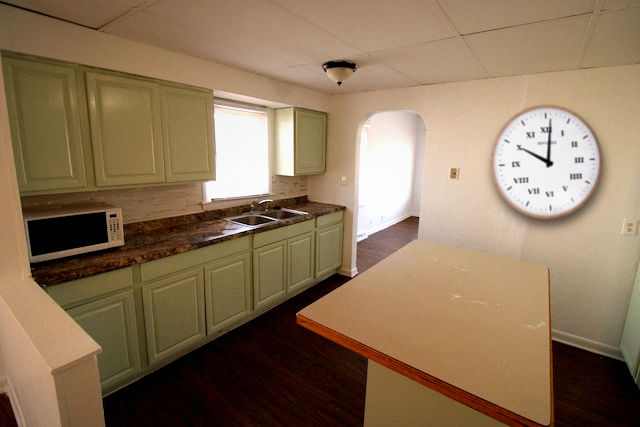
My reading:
10:01
